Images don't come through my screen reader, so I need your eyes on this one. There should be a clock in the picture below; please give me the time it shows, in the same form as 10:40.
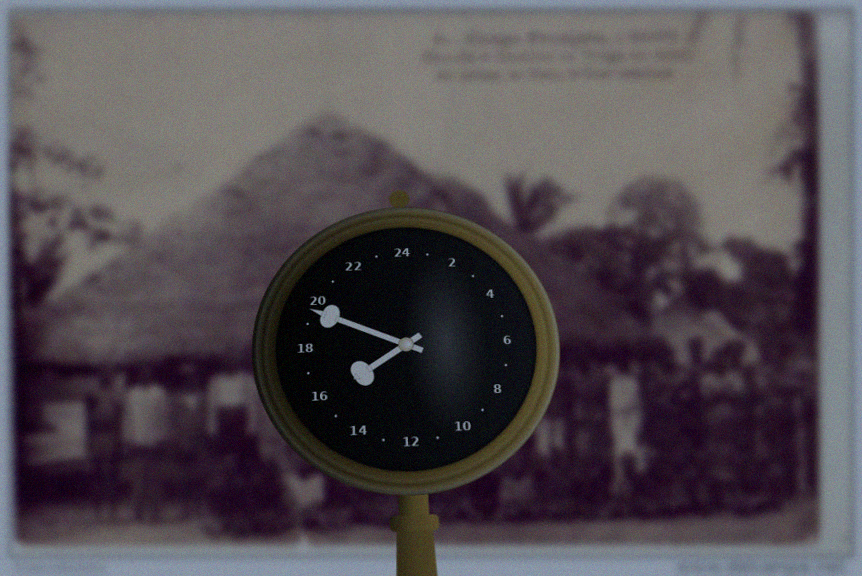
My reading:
15:49
